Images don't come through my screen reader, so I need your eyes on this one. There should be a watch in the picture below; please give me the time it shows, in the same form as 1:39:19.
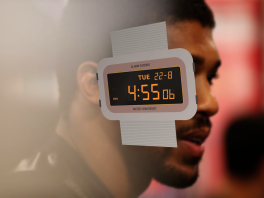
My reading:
4:55:06
